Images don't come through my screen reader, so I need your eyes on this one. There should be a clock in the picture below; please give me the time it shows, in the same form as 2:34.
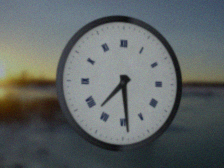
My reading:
7:29
